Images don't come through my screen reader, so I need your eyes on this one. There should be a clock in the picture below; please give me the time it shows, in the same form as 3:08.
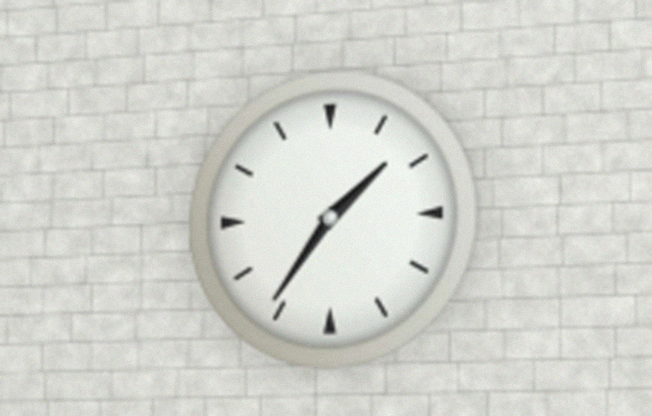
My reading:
1:36
